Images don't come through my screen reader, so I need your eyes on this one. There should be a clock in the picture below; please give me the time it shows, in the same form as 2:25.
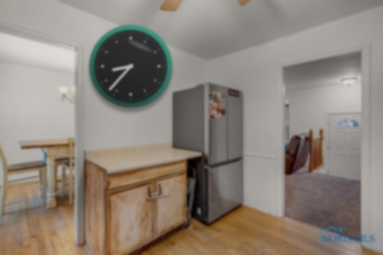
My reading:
8:37
